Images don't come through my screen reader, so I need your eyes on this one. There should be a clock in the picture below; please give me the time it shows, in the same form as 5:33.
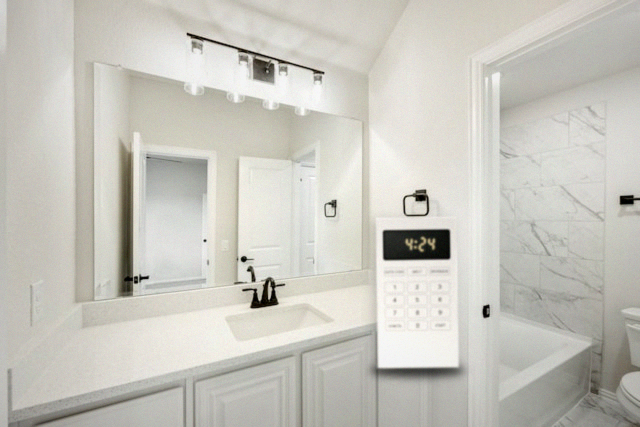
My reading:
4:24
